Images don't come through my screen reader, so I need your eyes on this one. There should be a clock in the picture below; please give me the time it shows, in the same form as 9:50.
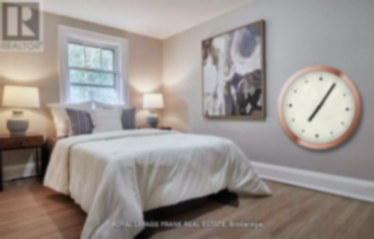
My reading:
7:05
